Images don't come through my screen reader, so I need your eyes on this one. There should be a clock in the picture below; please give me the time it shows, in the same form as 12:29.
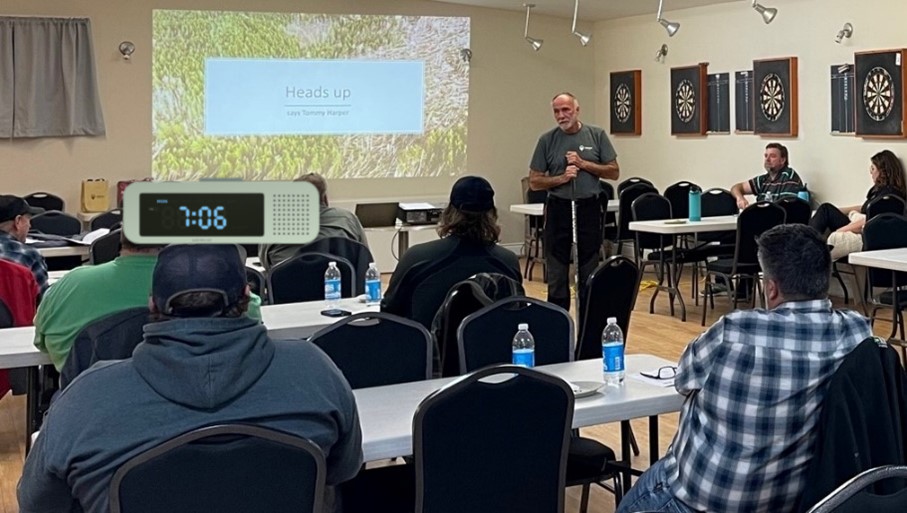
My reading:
7:06
